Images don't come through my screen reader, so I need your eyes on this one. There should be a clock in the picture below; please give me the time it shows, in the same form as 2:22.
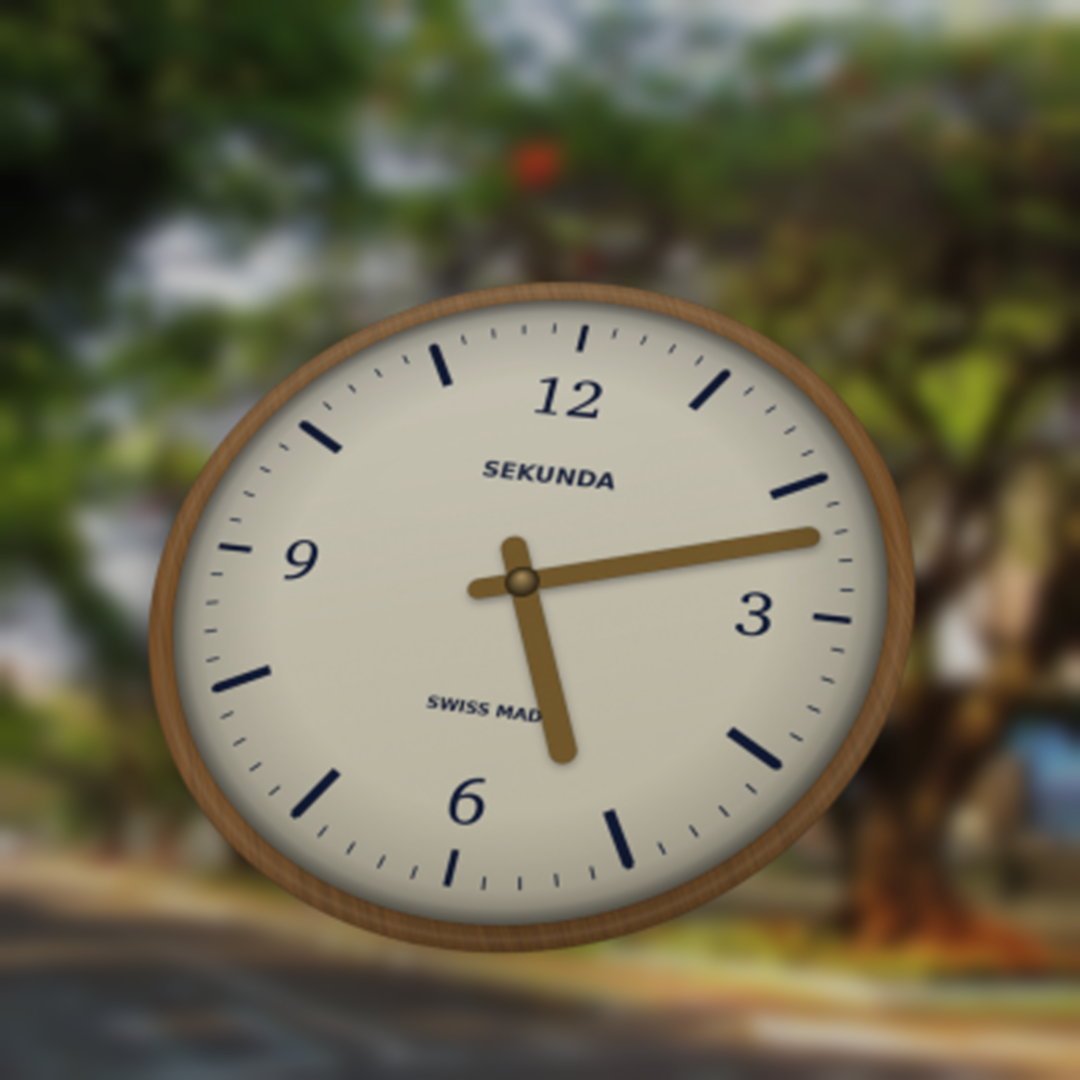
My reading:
5:12
